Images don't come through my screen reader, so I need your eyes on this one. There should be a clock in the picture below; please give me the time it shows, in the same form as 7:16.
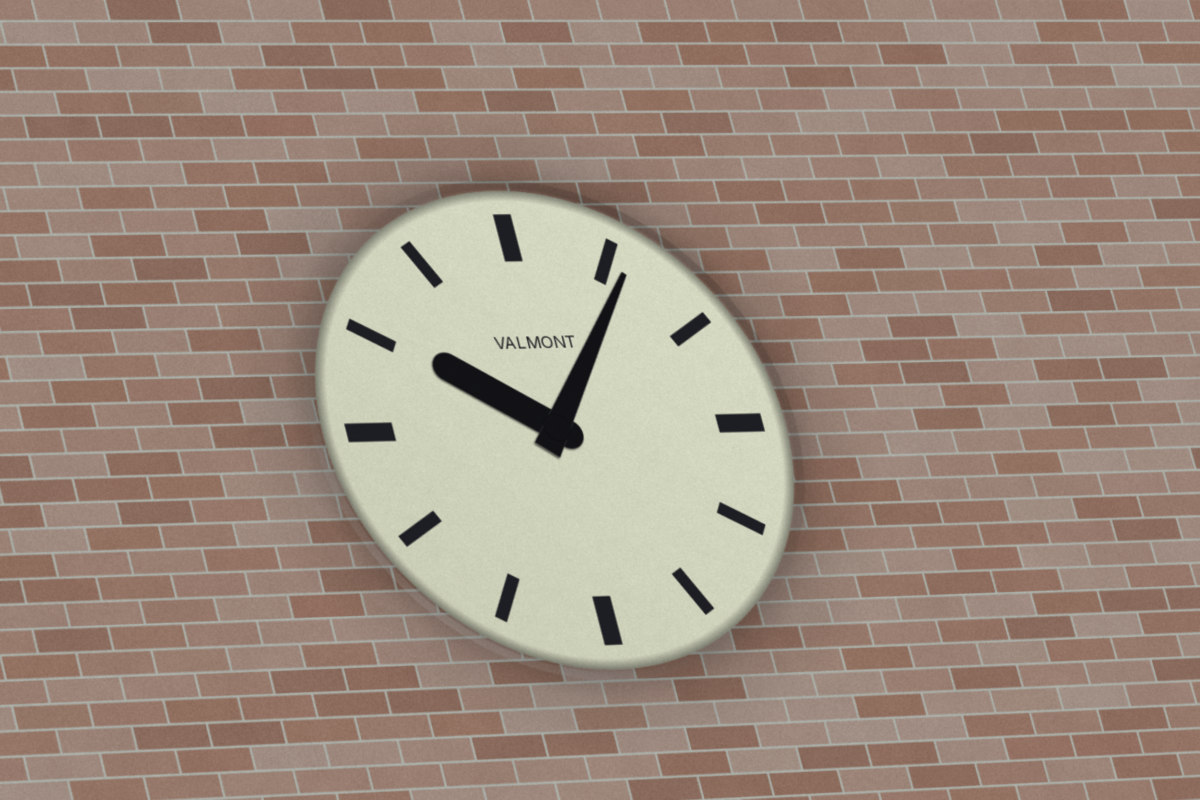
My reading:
10:06
